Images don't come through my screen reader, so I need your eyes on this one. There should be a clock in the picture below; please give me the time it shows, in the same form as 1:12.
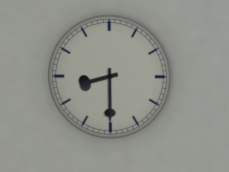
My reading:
8:30
